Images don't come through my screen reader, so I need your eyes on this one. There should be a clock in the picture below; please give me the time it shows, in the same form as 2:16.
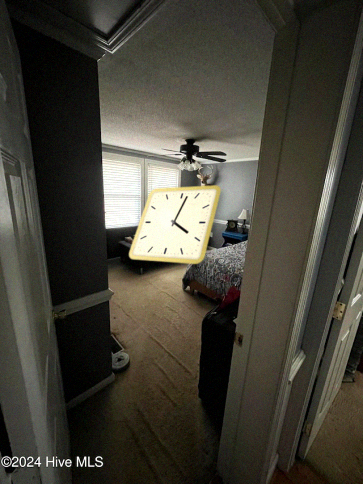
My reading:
4:02
